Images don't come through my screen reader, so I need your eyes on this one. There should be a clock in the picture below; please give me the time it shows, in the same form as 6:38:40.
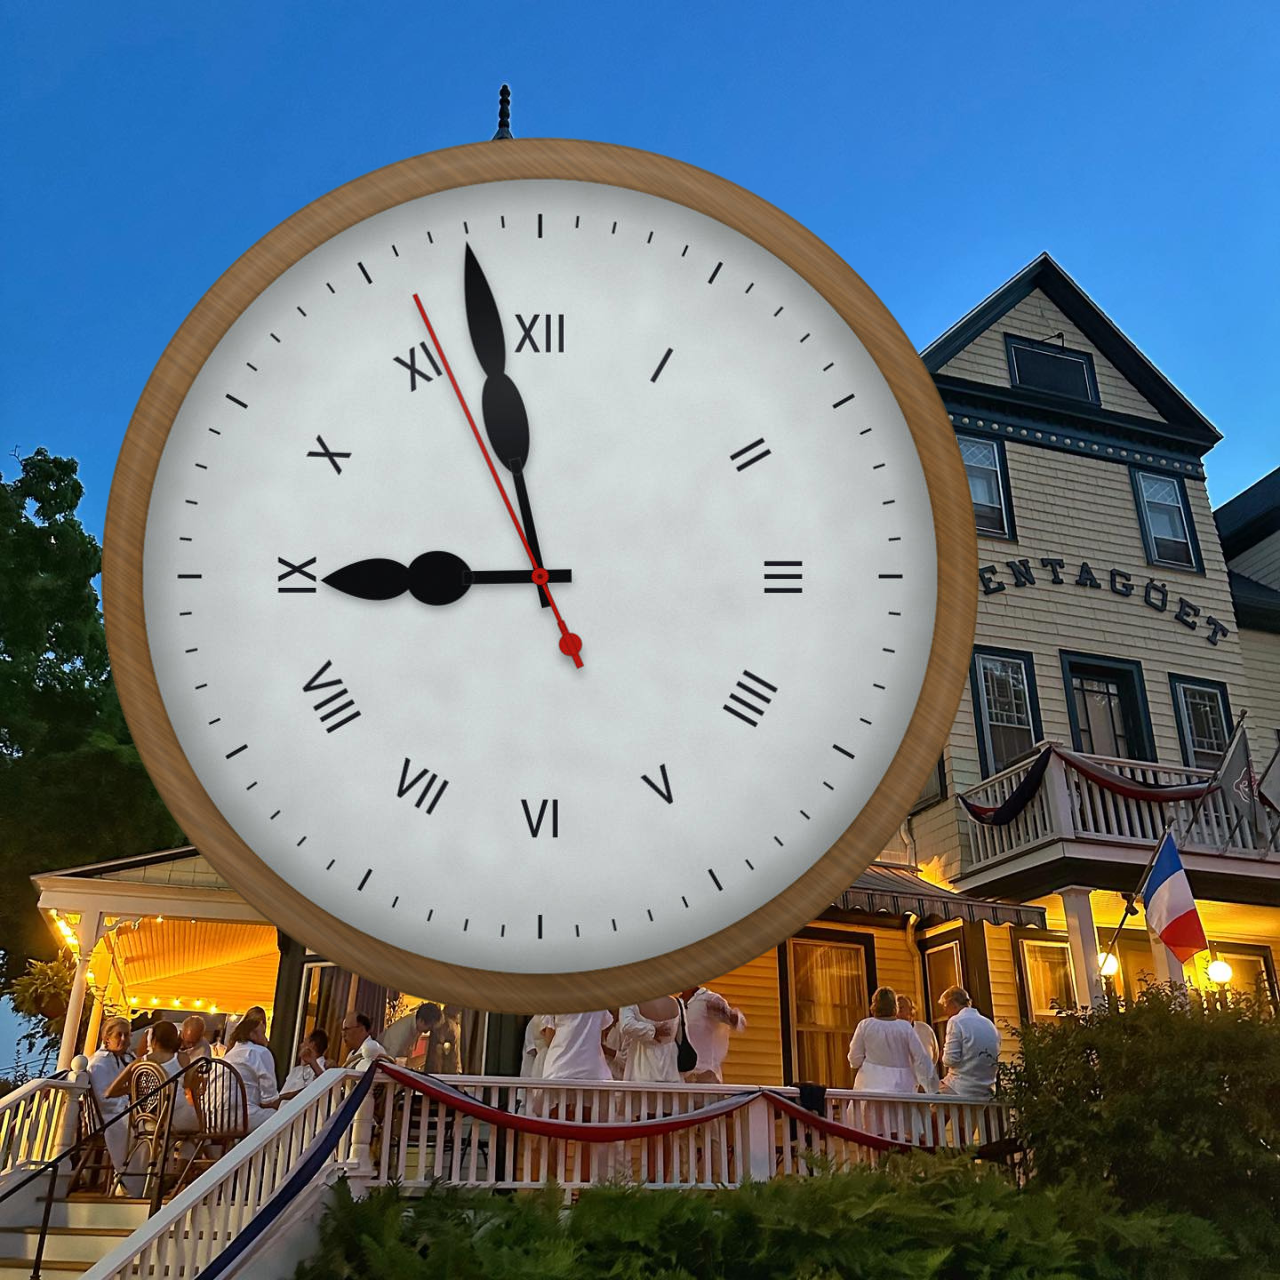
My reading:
8:57:56
